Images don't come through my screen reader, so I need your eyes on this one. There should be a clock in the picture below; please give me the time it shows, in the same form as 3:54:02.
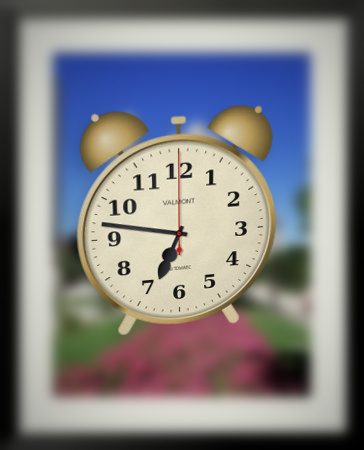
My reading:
6:47:00
